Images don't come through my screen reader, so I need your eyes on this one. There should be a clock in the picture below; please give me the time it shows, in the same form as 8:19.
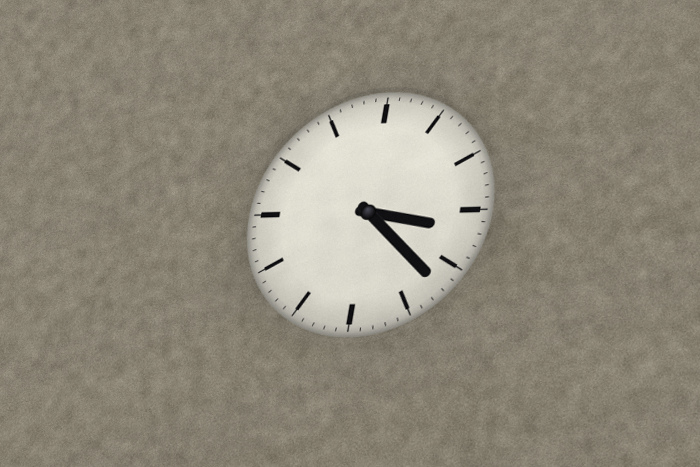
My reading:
3:22
